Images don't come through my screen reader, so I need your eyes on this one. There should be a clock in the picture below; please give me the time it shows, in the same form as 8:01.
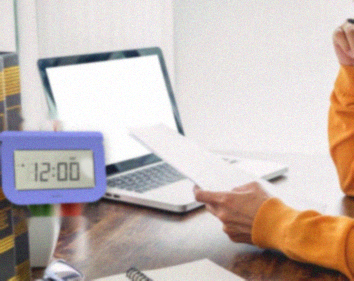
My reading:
12:00
